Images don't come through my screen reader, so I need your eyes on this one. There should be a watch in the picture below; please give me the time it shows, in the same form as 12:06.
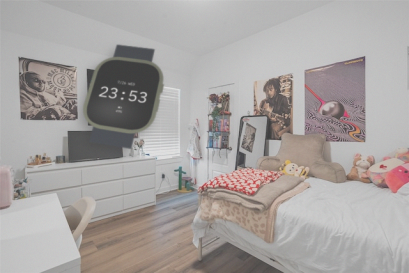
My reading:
23:53
